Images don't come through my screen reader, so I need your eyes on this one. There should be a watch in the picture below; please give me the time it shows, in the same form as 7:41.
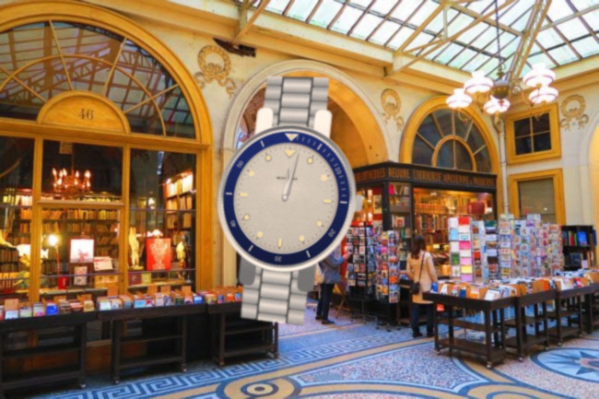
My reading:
12:02
